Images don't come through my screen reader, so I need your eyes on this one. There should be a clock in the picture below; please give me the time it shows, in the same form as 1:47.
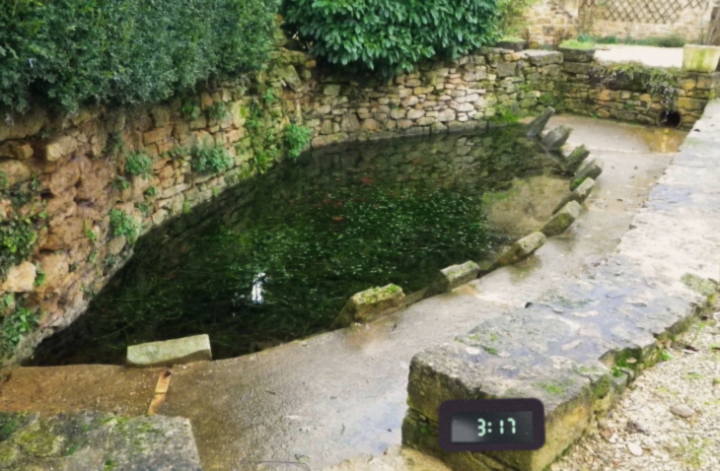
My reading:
3:17
